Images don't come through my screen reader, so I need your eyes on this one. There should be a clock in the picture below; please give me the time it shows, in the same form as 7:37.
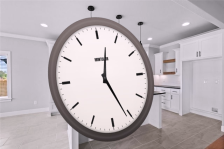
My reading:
12:26
